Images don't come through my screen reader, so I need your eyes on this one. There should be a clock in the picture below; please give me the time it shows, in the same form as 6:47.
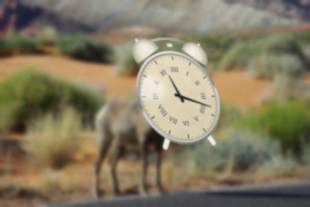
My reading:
11:18
